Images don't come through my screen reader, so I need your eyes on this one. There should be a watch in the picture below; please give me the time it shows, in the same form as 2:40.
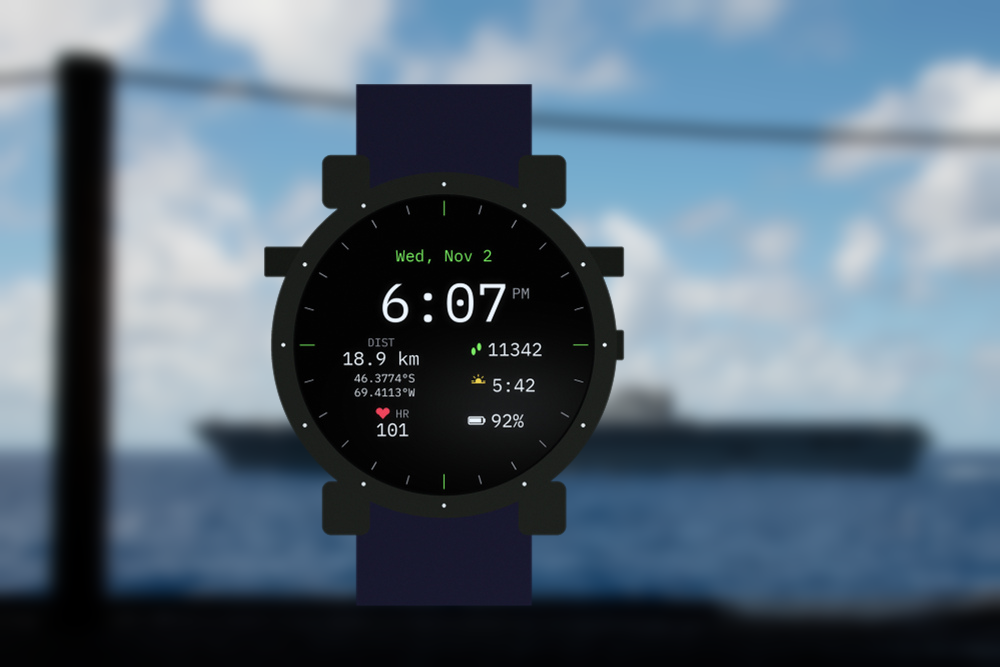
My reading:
6:07
